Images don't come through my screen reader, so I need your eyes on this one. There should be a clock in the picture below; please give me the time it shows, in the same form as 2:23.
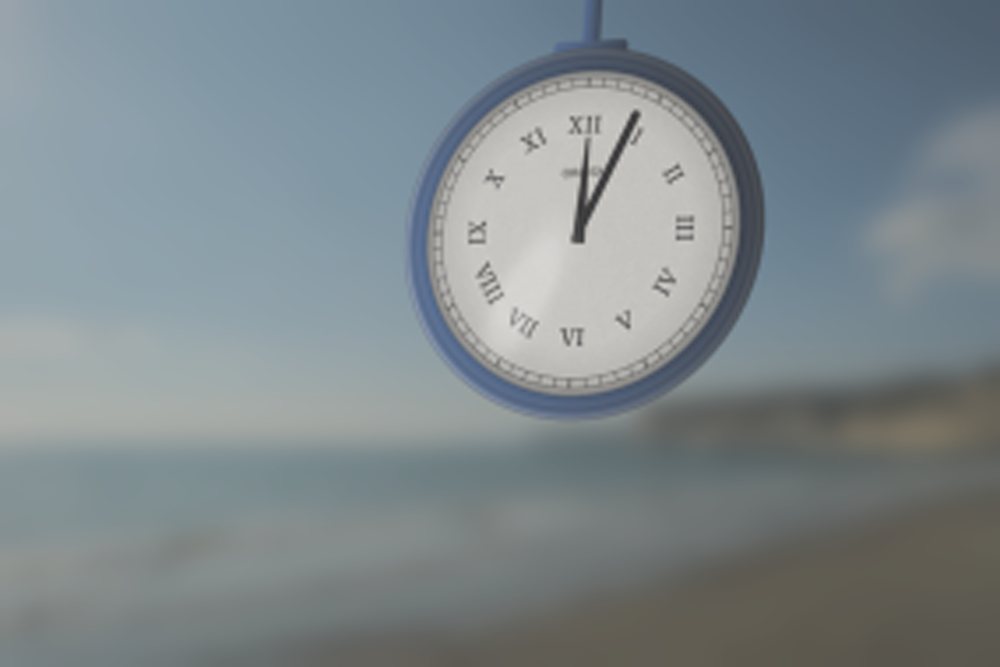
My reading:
12:04
